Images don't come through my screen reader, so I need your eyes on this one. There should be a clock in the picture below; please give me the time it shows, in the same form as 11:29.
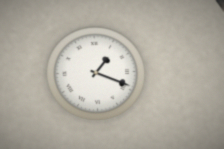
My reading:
1:19
